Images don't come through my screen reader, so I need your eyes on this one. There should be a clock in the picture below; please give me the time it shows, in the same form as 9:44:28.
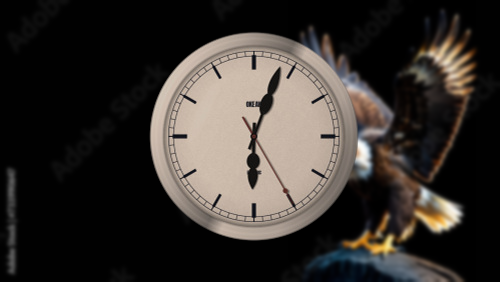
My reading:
6:03:25
